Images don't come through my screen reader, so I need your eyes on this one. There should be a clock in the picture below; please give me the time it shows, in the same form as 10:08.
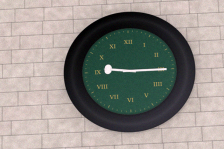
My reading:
9:15
